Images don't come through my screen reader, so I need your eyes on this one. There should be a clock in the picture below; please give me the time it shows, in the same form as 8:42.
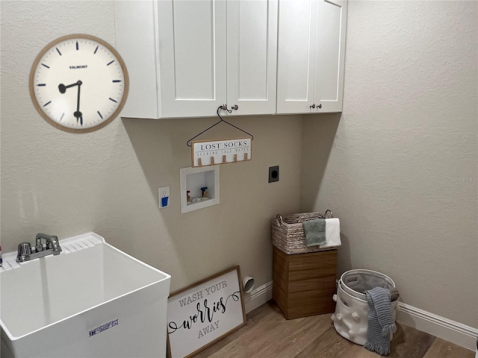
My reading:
8:31
